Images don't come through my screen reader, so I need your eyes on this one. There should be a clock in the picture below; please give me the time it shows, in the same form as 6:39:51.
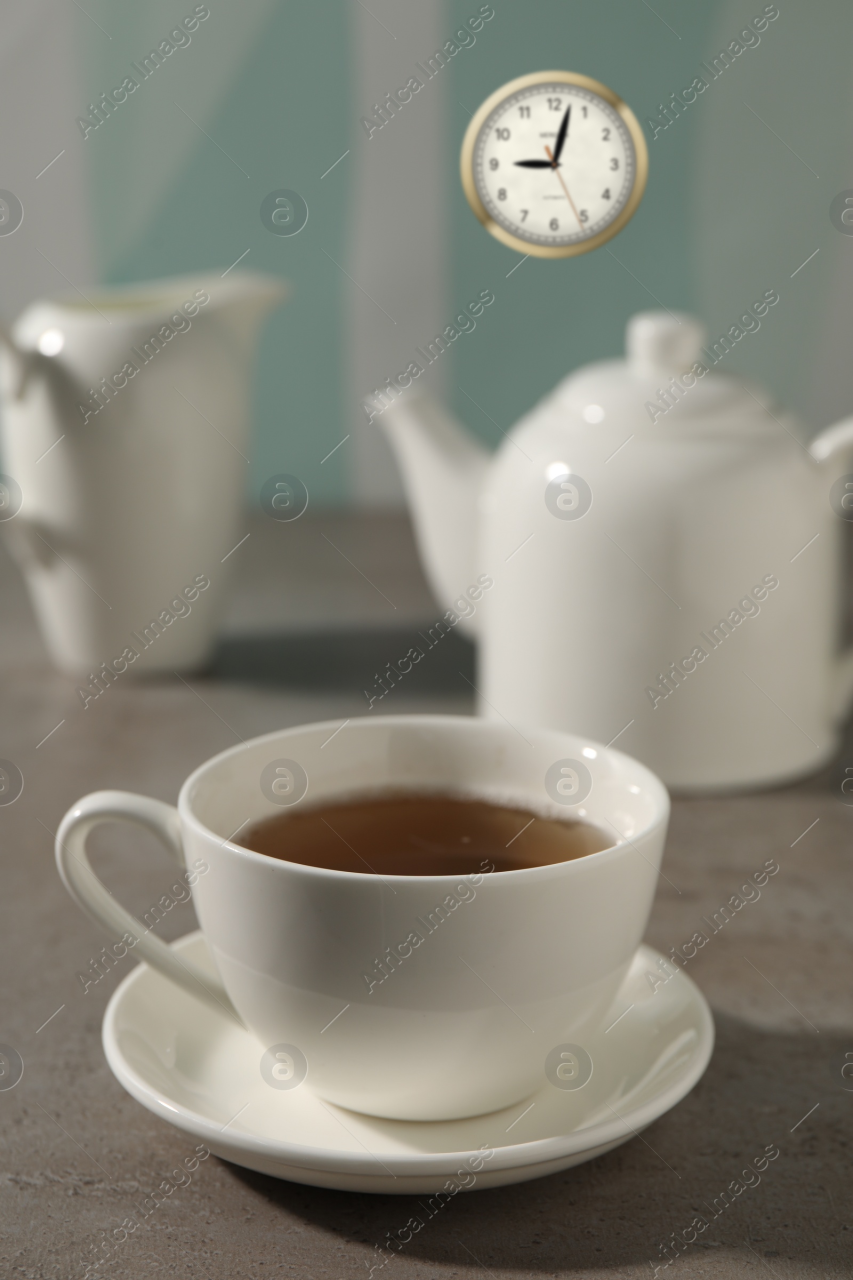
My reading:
9:02:26
